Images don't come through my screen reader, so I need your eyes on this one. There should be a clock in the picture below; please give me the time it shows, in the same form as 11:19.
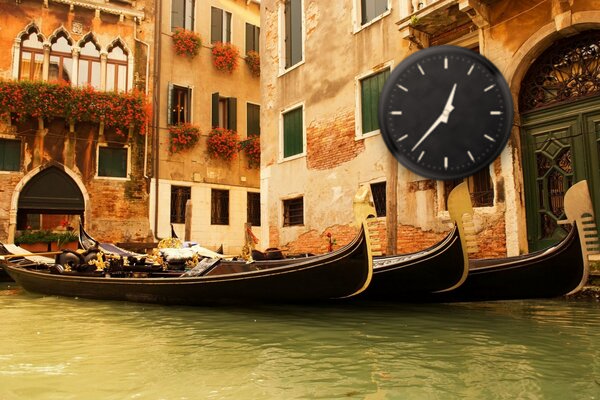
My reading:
12:37
